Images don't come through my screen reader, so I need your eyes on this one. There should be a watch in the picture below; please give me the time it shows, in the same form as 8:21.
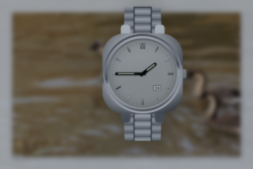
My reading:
1:45
